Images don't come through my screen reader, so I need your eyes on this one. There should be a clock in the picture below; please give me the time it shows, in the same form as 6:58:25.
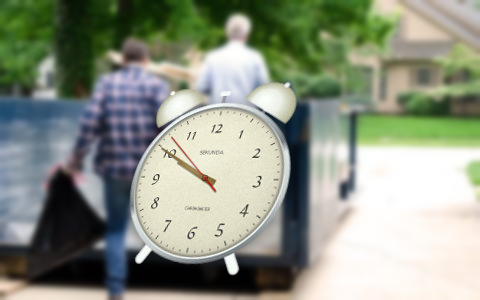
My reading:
9:49:52
